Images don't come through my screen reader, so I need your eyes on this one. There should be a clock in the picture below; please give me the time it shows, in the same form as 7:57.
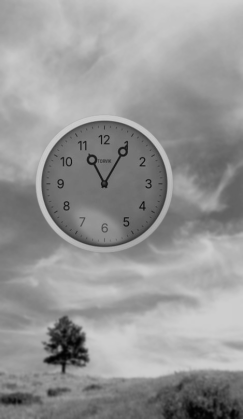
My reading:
11:05
